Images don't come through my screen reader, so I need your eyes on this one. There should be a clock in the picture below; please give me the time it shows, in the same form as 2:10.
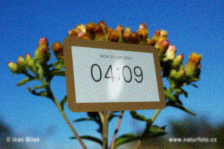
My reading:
4:09
